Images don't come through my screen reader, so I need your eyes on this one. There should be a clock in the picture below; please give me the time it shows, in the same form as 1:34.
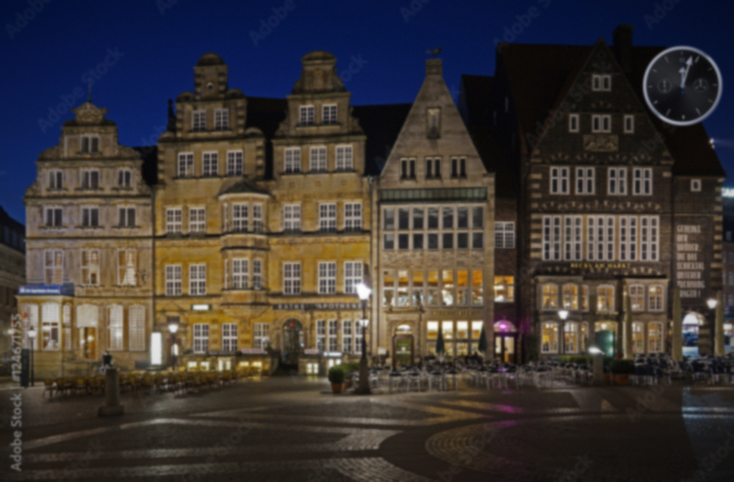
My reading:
12:03
